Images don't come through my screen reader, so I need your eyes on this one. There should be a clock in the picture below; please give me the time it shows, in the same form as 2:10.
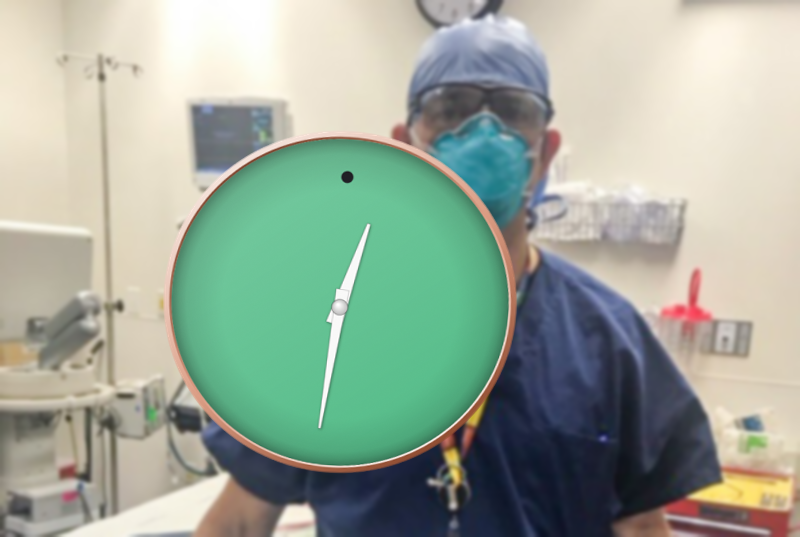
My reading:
12:31
